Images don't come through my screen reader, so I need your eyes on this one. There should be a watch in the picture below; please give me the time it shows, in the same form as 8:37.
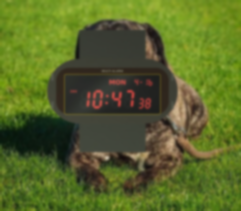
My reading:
10:47
